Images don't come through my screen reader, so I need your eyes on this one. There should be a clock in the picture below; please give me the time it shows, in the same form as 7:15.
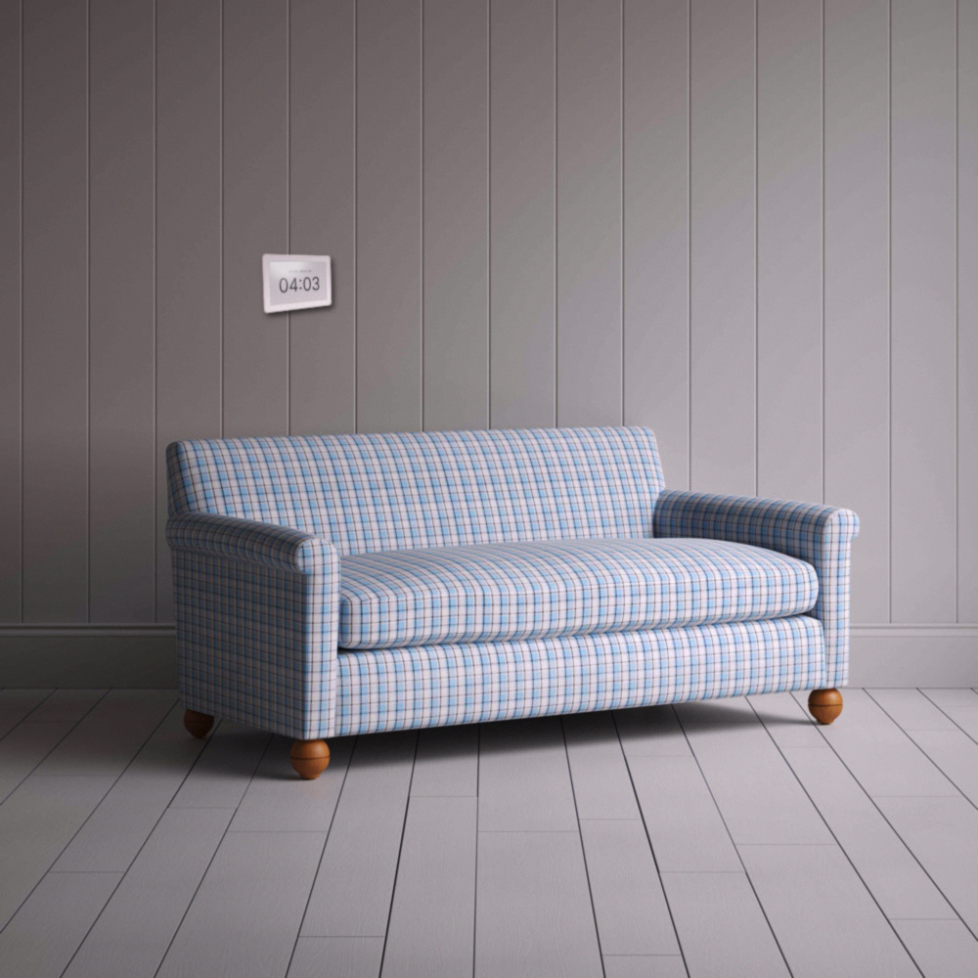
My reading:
4:03
